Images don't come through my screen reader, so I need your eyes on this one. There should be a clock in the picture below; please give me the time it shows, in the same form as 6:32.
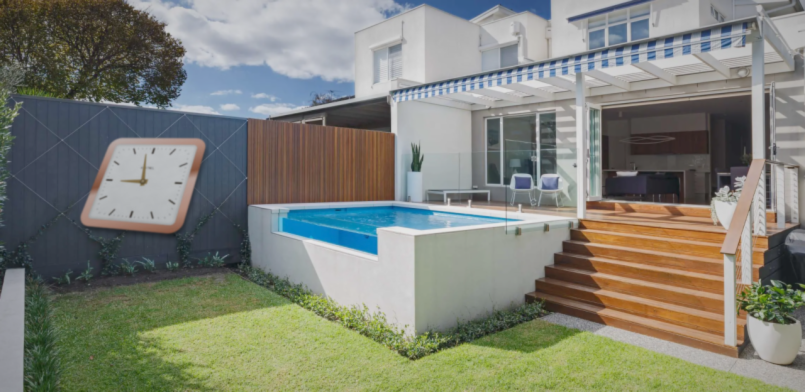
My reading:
8:58
